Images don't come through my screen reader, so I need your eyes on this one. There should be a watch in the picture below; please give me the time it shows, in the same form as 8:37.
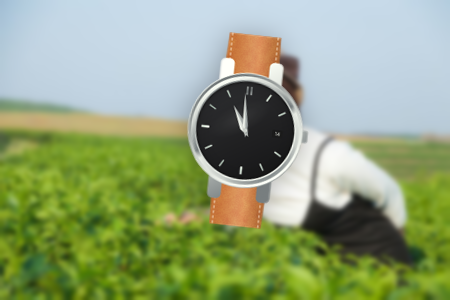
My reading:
10:59
